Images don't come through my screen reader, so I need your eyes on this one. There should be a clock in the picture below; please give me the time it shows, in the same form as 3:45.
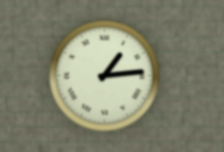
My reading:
1:14
